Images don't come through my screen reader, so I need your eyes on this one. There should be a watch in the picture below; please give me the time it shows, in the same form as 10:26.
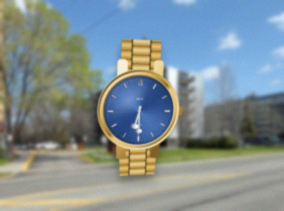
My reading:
6:30
